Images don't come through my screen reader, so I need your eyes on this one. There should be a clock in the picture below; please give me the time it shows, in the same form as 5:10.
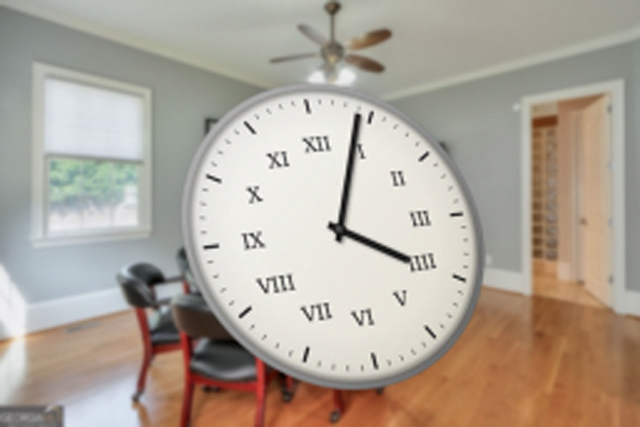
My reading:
4:04
